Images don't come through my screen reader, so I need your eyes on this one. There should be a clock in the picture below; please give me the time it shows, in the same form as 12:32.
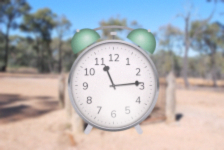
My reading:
11:14
